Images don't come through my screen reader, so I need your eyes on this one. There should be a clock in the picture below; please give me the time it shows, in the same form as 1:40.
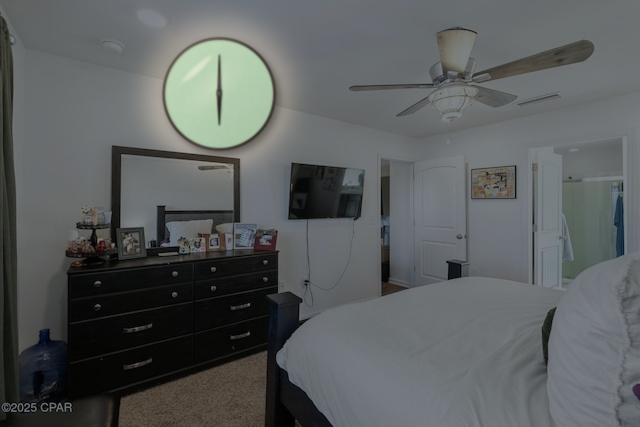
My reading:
6:00
